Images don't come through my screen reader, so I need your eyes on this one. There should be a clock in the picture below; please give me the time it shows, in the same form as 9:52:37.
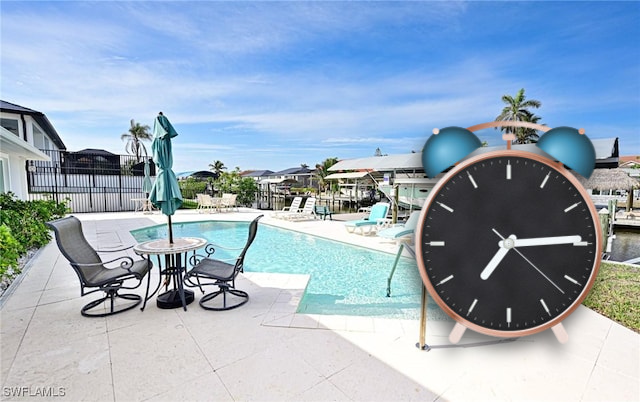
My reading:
7:14:22
